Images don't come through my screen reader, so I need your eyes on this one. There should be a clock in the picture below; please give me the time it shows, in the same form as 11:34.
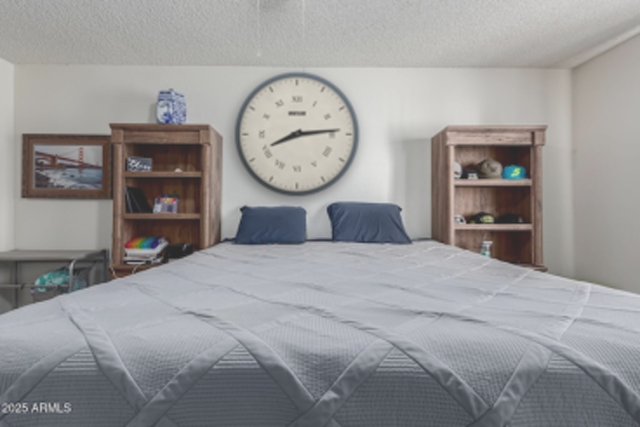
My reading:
8:14
